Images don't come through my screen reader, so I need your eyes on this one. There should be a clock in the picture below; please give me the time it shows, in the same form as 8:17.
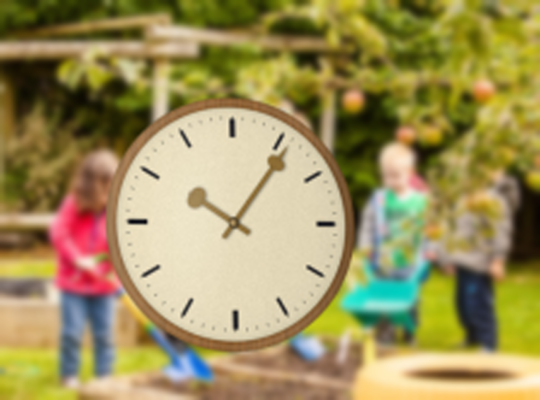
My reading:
10:06
